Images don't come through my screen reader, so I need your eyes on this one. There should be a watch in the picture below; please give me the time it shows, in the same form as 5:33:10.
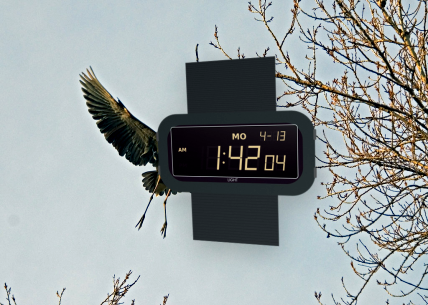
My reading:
1:42:04
